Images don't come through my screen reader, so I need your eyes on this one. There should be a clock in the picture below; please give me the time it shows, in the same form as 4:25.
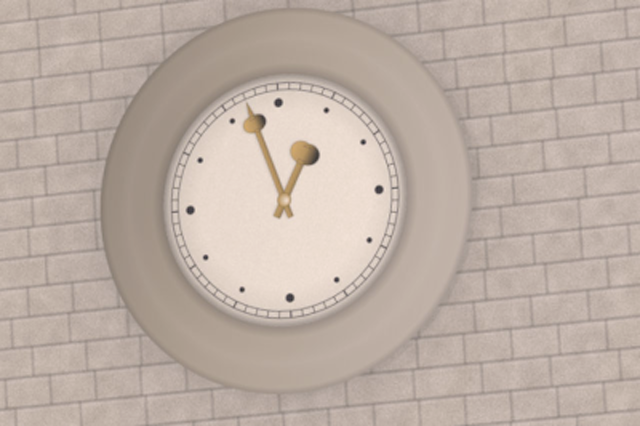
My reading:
12:57
